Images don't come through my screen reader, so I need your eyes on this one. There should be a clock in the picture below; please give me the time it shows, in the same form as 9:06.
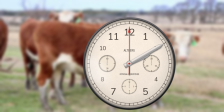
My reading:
2:10
